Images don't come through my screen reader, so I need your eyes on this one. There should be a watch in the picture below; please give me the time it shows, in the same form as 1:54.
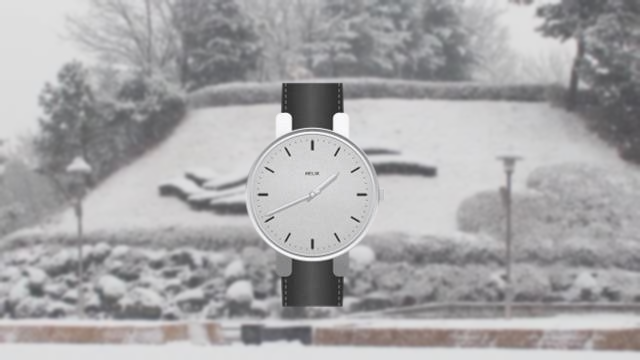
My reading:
1:41
